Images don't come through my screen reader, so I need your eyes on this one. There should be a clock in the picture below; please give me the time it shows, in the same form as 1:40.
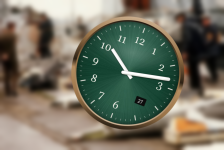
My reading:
10:13
